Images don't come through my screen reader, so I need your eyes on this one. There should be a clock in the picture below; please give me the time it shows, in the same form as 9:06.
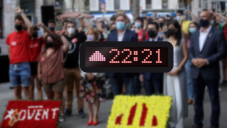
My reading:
22:21
